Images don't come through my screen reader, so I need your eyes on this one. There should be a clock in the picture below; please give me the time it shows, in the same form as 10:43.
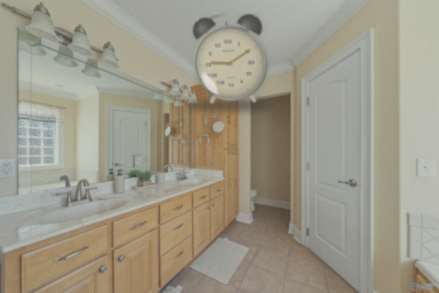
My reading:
9:10
